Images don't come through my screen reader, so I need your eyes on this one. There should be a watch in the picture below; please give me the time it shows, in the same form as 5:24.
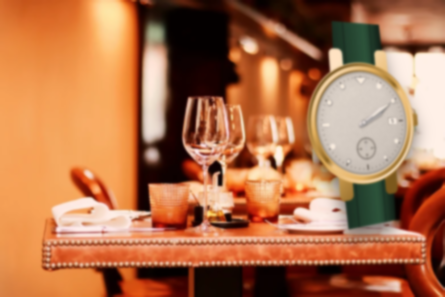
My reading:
2:10
